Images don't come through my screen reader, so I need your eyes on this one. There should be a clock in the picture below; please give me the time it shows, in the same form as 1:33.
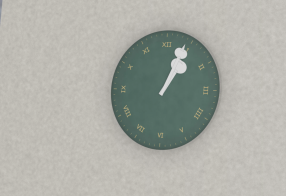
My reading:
1:04
